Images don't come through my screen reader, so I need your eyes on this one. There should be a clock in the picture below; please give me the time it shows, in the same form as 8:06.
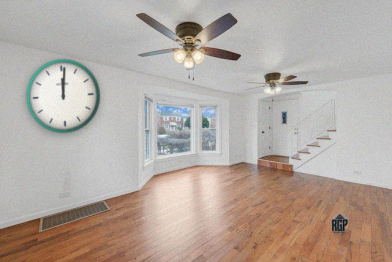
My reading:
12:01
